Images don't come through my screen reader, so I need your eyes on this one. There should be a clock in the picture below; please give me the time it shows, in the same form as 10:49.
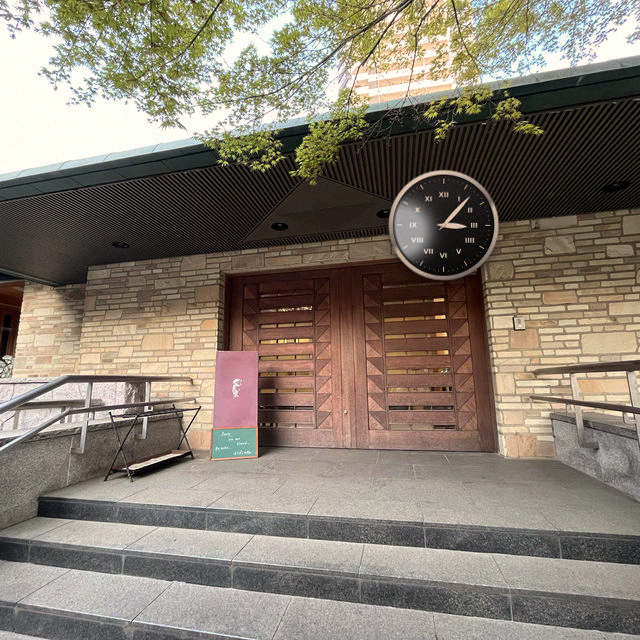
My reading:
3:07
